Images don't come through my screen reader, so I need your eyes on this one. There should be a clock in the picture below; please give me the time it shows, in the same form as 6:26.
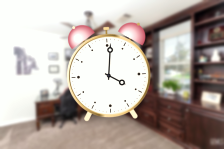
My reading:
4:01
